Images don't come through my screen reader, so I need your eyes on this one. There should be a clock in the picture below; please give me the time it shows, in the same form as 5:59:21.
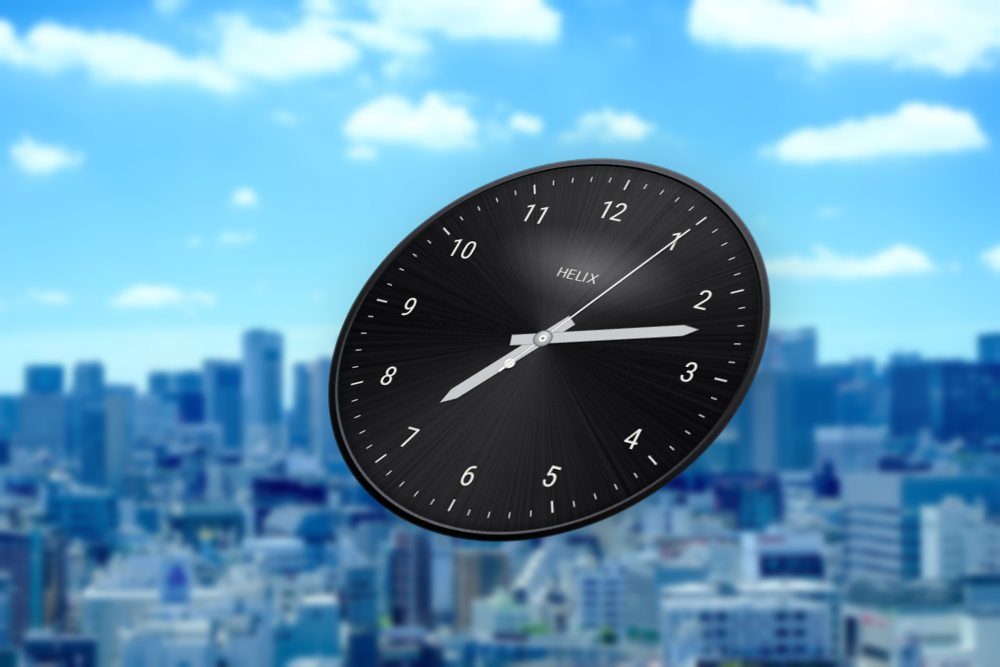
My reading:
7:12:05
